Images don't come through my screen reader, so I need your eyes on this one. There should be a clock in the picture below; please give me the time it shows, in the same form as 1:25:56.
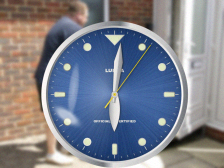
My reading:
6:01:06
